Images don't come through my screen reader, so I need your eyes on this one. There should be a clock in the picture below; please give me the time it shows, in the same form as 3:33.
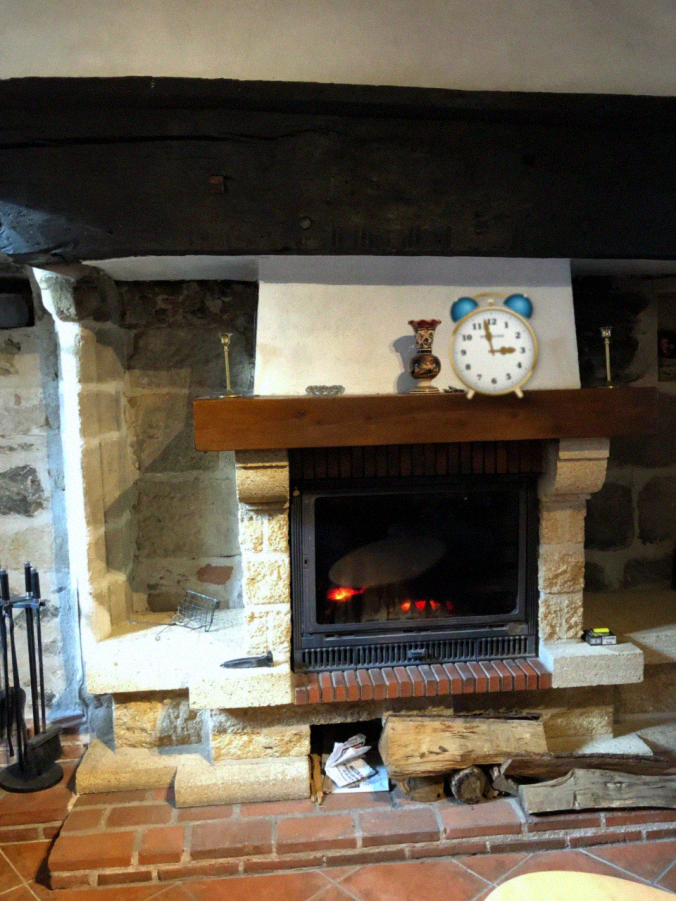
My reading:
2:58
